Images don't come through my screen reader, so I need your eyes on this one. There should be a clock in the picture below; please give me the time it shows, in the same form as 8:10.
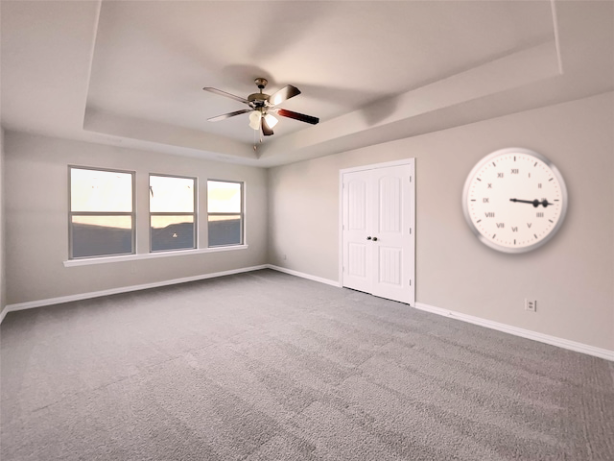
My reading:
3:16
